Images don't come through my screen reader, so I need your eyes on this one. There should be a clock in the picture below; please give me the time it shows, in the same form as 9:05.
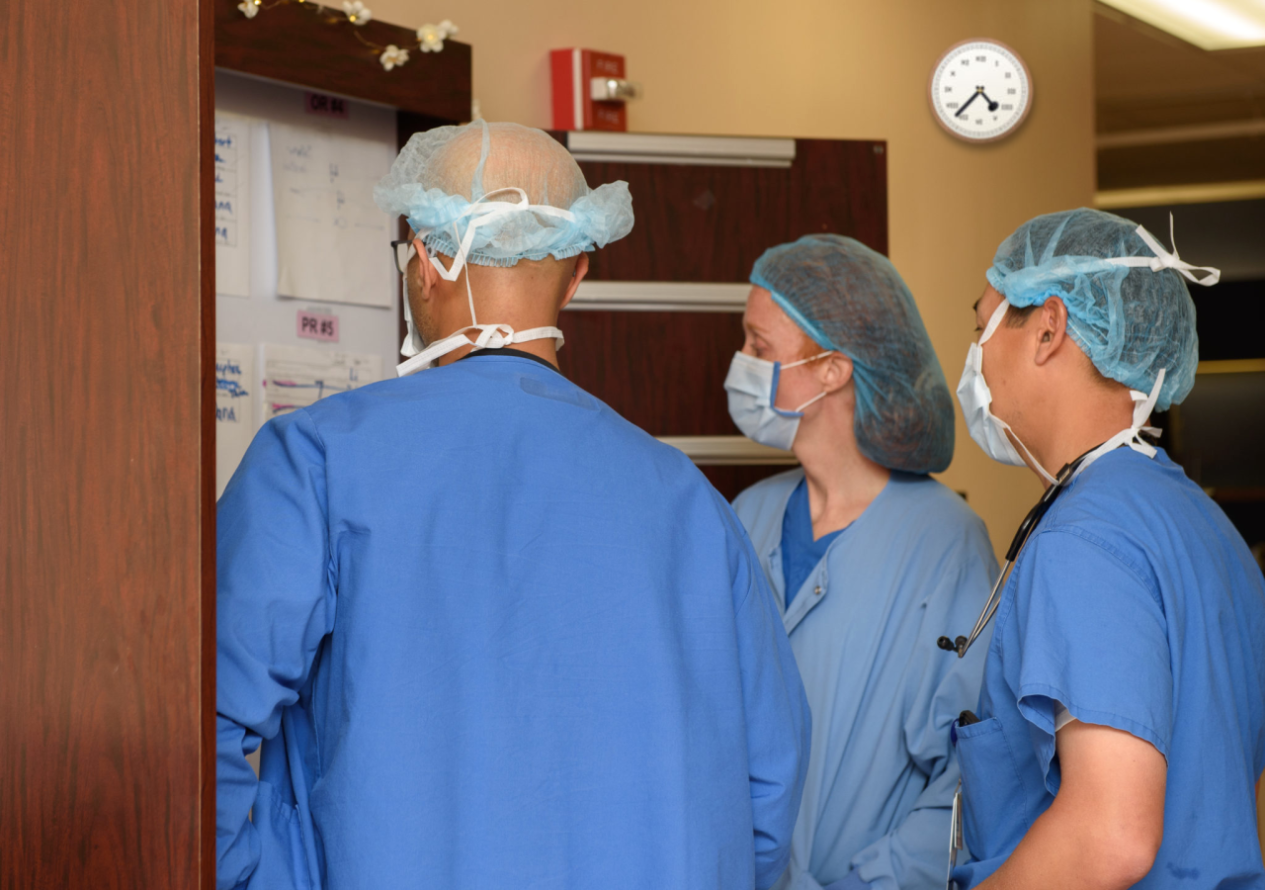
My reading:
4:37
